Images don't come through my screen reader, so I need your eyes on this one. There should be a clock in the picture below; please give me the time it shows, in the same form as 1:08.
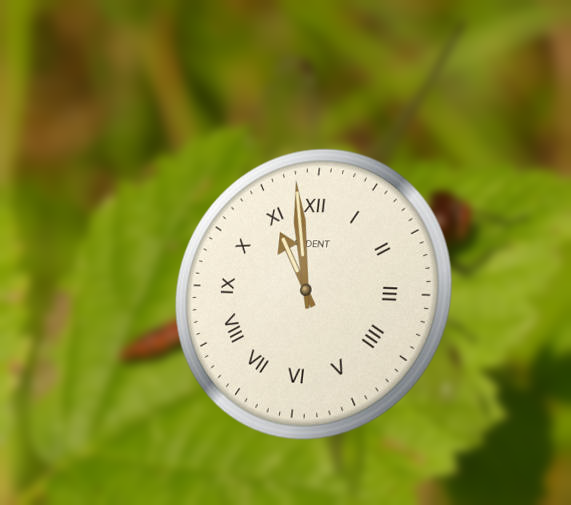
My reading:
10:58
